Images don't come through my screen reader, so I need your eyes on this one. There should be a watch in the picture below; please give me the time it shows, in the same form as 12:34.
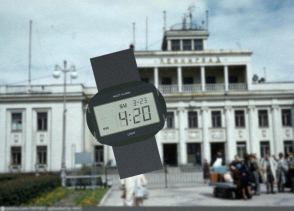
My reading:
4:20
